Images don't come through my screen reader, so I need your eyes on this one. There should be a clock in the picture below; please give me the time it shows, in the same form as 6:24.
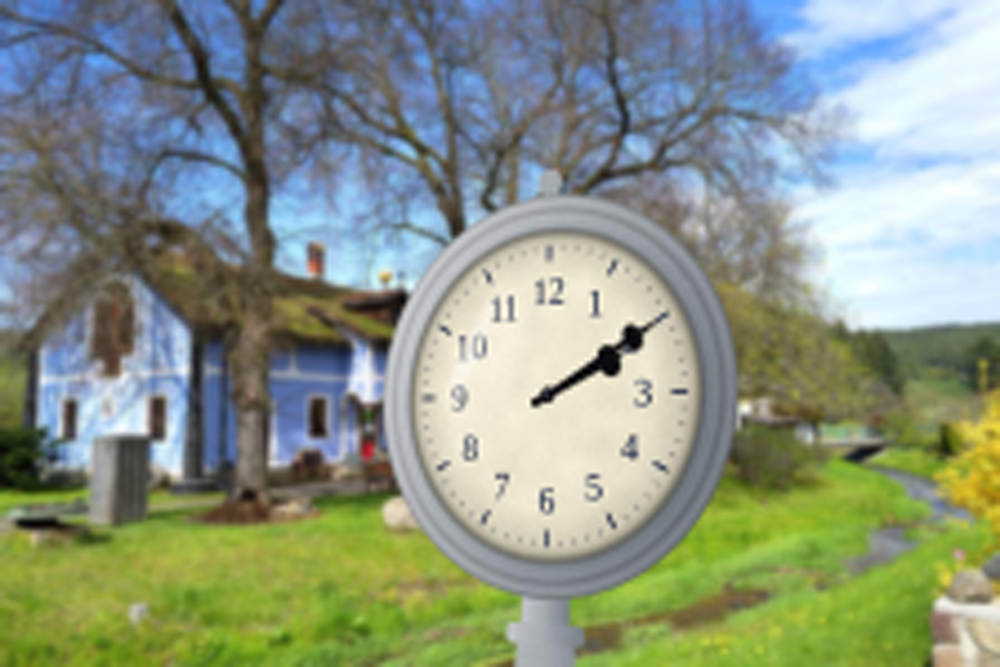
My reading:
2:10
